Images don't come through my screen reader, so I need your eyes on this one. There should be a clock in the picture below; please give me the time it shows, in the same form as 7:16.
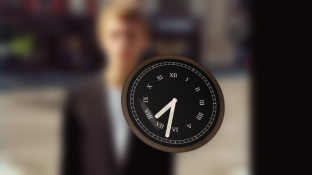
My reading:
7:32
